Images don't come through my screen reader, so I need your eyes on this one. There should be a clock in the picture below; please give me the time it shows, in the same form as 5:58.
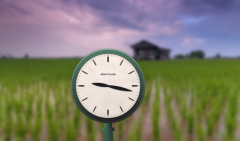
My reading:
9:17
